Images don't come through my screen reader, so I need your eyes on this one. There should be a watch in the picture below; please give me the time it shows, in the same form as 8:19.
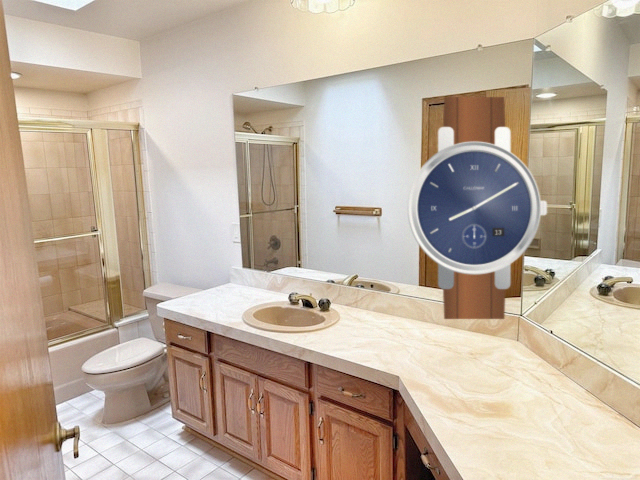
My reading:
8:10
